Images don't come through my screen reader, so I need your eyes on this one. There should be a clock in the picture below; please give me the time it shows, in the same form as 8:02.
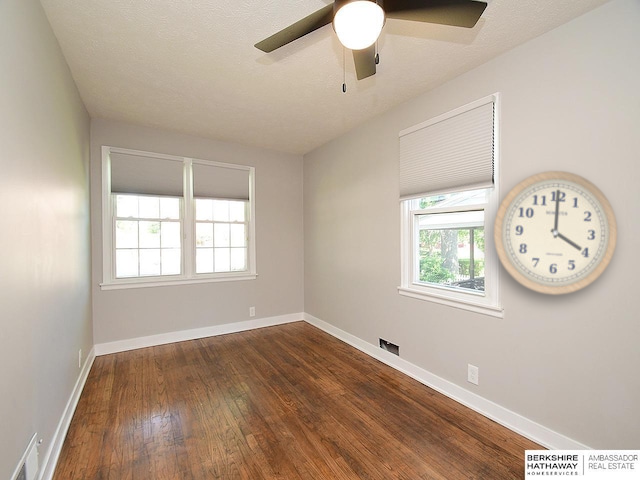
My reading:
4:00
